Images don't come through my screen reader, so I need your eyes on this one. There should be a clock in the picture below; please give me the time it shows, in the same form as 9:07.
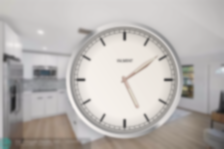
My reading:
5:09
